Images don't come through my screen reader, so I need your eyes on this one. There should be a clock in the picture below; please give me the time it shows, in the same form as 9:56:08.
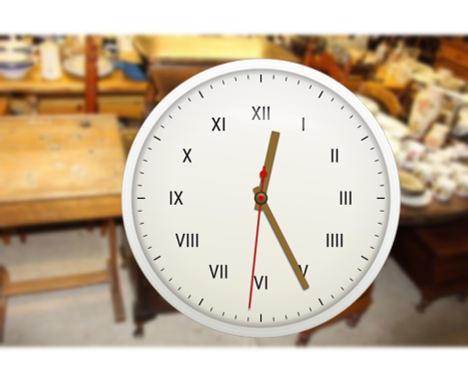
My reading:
12:25:31
